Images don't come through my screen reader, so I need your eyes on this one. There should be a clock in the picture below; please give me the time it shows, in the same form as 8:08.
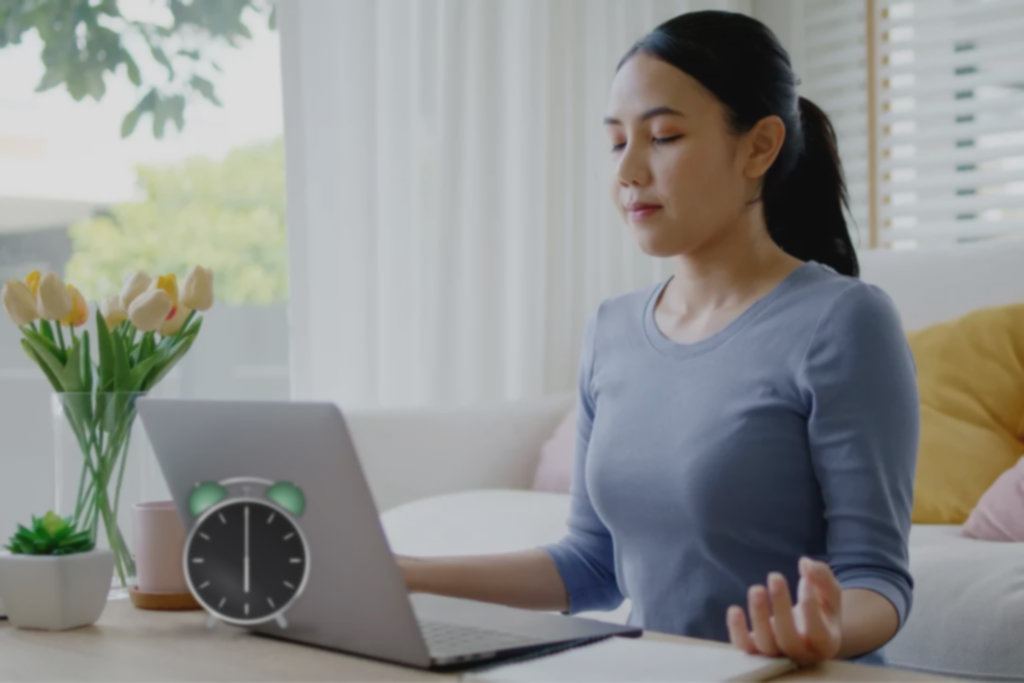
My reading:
6:00
